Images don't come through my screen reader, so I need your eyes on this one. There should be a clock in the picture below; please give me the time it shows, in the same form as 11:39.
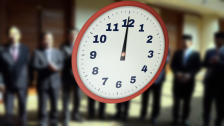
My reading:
12:00
